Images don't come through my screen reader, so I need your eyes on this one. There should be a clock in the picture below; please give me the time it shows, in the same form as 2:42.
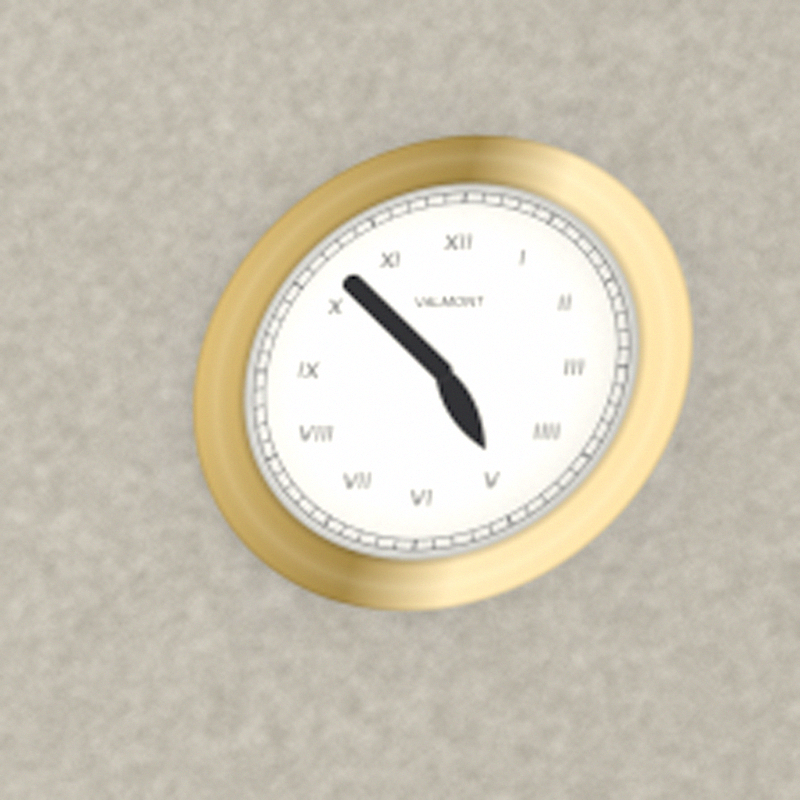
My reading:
4:52
